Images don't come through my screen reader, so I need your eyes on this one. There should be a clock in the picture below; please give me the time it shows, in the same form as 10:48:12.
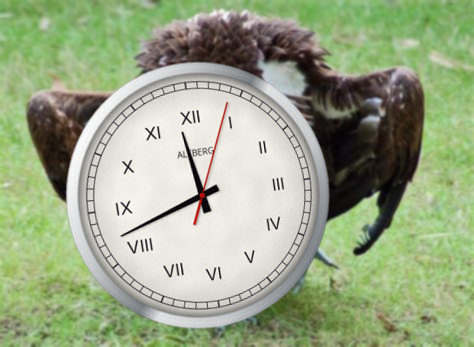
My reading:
11:42:04
